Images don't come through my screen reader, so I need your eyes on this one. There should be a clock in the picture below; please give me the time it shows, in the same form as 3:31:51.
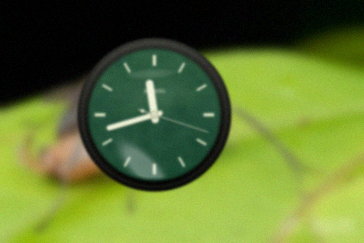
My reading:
11:42:18
